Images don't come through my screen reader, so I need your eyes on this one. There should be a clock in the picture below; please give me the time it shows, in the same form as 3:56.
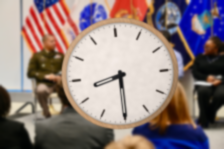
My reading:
8:30
